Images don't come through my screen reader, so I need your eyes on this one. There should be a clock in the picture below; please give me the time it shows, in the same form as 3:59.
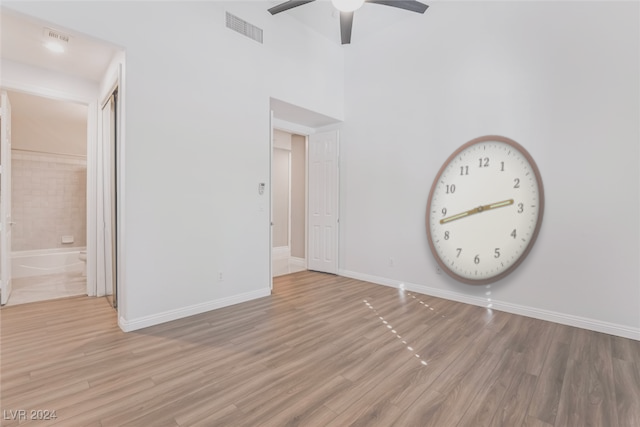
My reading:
2:43
